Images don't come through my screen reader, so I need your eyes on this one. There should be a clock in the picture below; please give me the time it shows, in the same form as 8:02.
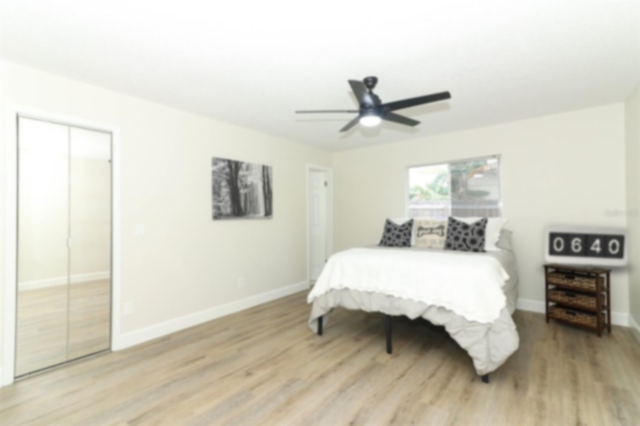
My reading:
6:40
